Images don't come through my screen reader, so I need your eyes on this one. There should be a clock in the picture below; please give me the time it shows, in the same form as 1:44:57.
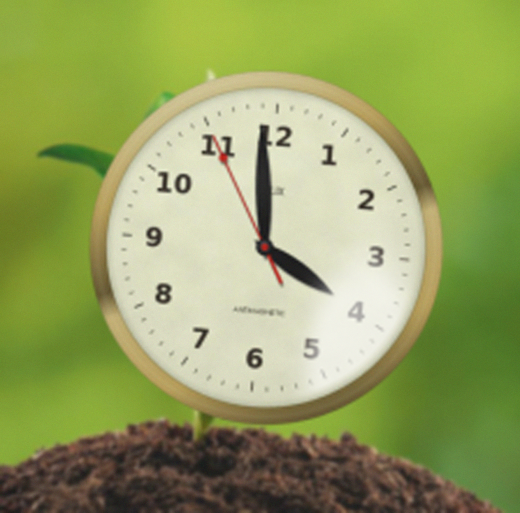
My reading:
3:58:55
